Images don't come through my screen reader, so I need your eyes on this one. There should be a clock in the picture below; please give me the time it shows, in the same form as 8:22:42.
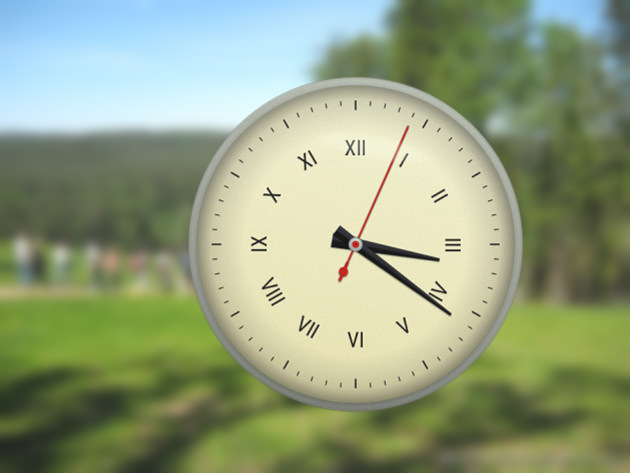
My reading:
3:21:04
